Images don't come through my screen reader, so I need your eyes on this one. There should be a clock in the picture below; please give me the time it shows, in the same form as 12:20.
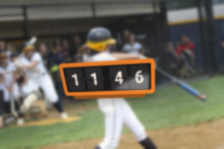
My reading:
11:46
